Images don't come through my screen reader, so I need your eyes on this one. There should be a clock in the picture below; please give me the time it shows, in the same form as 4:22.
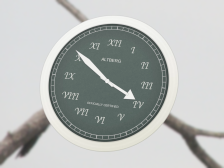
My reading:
3:51
